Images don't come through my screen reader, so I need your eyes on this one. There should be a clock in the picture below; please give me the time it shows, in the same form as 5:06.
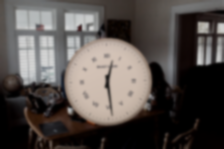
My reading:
12:29
